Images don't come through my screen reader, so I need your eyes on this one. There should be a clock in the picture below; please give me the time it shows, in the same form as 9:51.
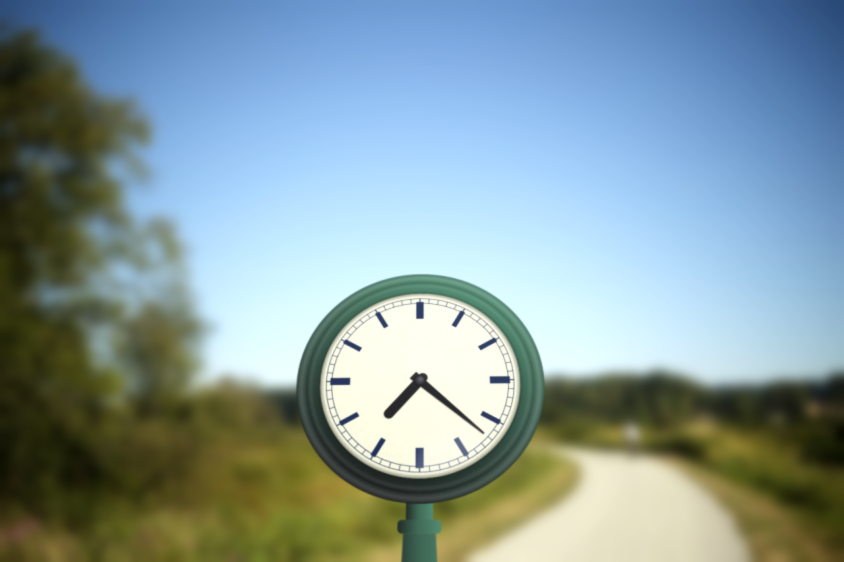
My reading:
7:22
